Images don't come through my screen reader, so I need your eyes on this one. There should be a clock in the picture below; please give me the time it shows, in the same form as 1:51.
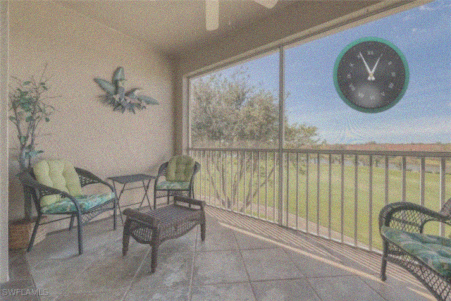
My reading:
12:56
